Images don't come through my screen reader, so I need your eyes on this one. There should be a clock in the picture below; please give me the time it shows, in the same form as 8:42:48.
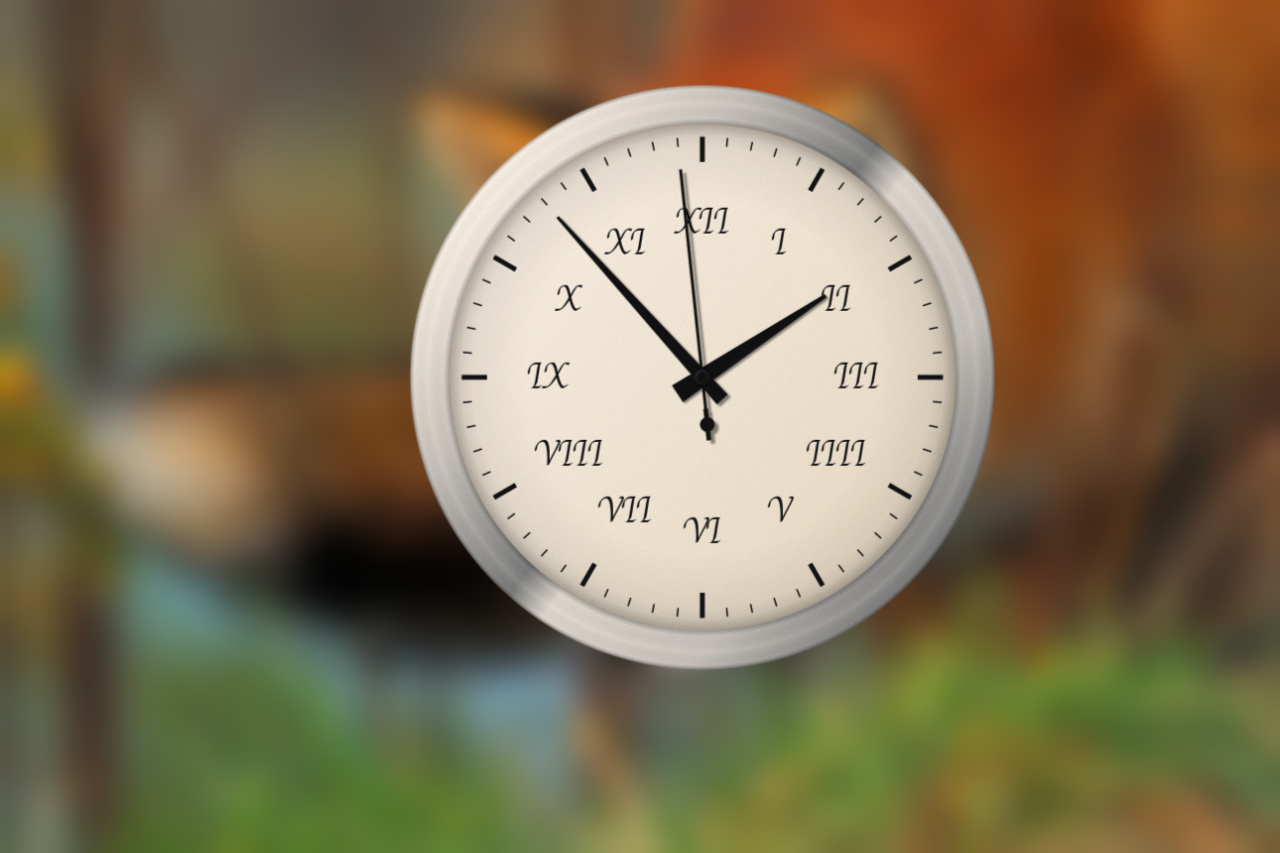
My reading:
1:52:59
